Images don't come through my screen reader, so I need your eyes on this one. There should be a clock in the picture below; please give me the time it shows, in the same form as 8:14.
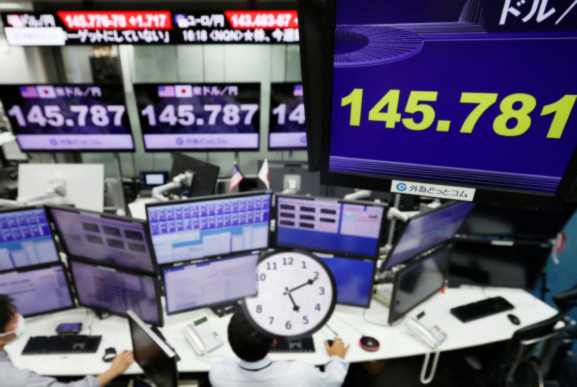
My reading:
5:11
